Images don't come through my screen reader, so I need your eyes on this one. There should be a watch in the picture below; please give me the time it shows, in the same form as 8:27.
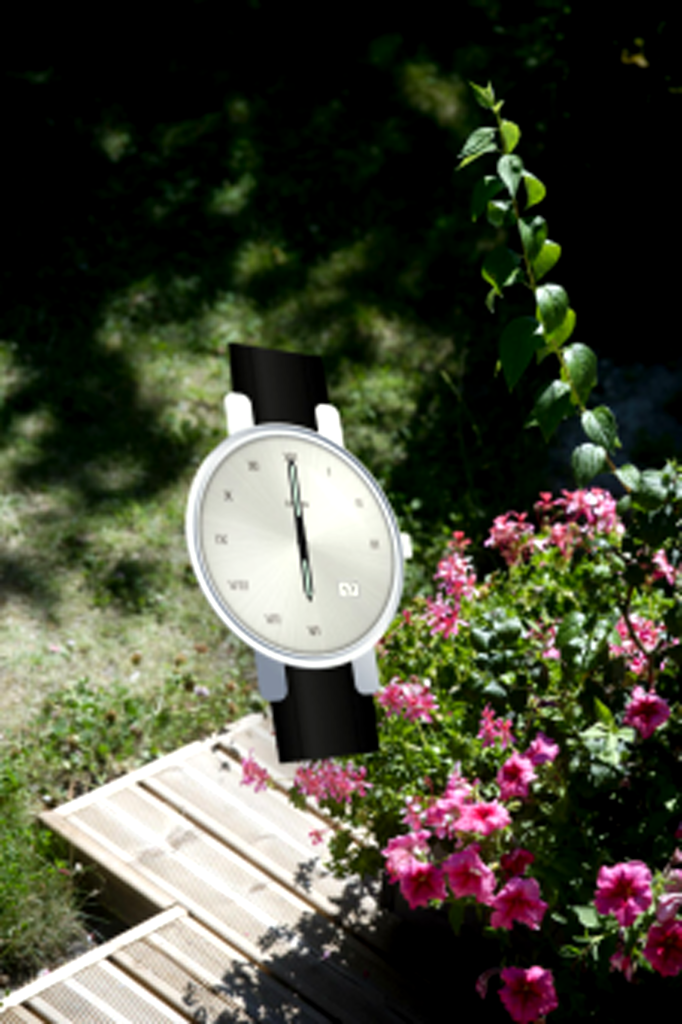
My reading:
6:00
